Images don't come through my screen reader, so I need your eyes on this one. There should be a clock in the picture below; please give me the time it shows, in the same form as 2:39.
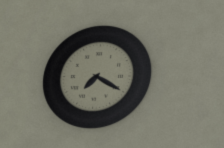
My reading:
7:20
